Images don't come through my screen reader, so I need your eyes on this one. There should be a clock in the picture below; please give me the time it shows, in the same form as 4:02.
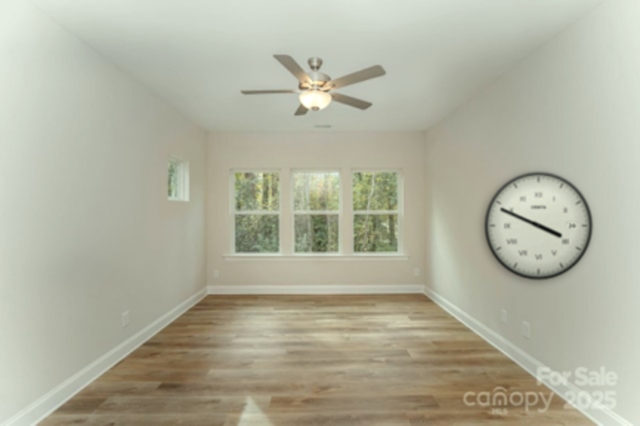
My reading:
3:49
